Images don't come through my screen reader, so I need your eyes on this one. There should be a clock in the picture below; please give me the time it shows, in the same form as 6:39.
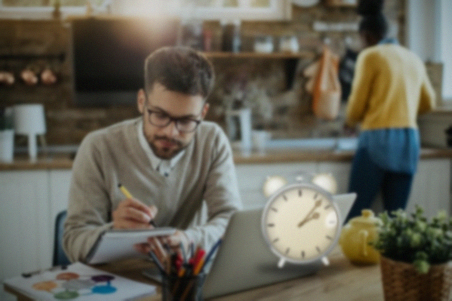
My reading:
2:07
